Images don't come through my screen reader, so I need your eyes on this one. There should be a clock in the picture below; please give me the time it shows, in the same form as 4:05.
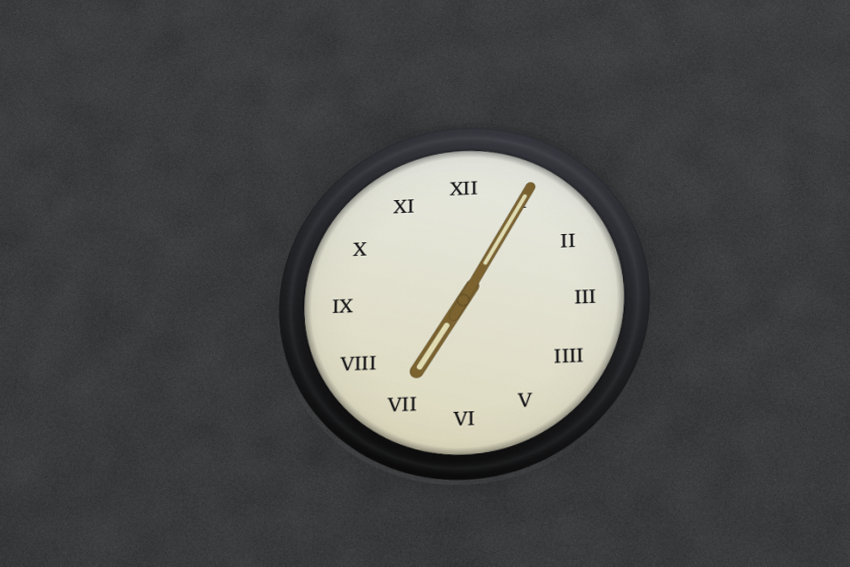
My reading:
7:05
